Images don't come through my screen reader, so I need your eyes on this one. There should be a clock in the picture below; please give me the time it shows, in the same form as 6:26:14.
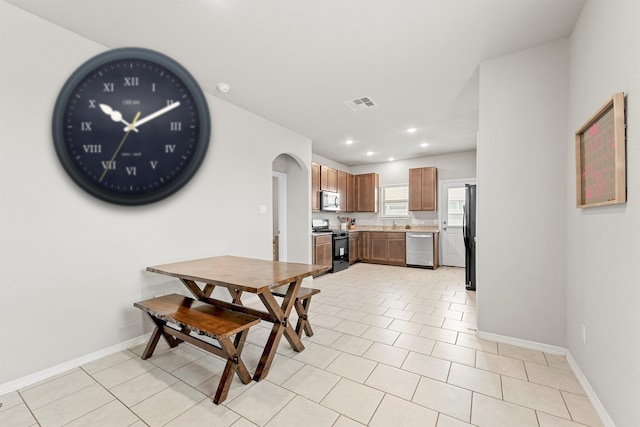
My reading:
10:10:35
